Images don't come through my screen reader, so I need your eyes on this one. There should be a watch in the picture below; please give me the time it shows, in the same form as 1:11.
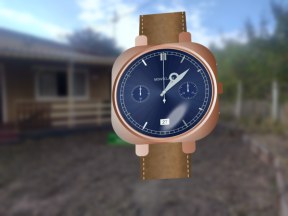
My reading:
1:08
